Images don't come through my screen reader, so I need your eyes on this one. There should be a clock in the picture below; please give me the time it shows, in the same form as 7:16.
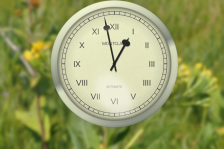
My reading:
12:58
